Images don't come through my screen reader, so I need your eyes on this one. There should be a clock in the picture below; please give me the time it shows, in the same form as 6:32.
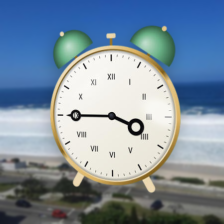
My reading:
3:45
